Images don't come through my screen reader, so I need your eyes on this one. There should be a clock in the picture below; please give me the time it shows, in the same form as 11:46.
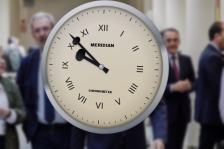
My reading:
9:52
